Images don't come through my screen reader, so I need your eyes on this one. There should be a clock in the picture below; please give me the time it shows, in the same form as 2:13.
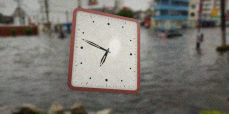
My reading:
6:48
